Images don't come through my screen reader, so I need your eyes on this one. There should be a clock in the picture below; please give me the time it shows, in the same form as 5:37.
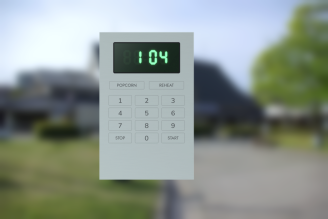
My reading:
1:04
